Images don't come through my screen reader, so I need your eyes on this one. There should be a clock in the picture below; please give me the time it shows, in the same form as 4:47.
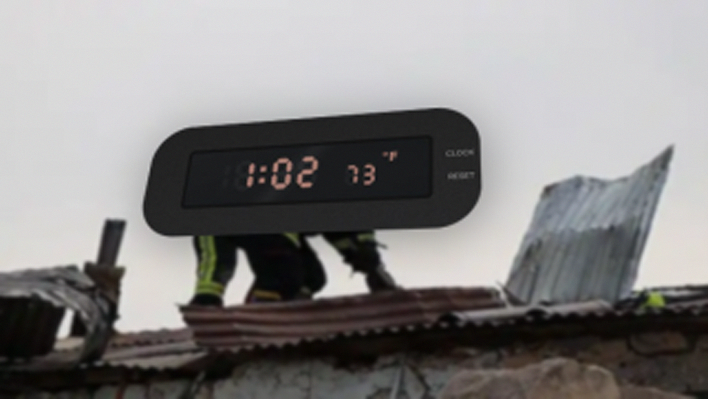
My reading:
1:02
